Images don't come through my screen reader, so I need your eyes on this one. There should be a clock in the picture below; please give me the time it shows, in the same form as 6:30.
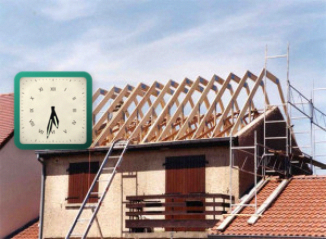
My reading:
5:32
